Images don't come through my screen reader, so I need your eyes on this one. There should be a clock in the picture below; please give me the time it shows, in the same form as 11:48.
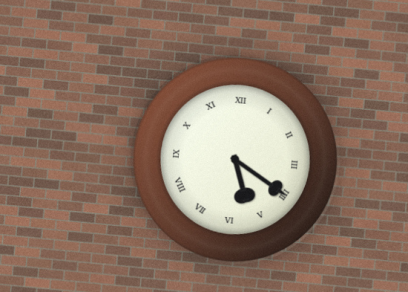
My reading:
5:20
